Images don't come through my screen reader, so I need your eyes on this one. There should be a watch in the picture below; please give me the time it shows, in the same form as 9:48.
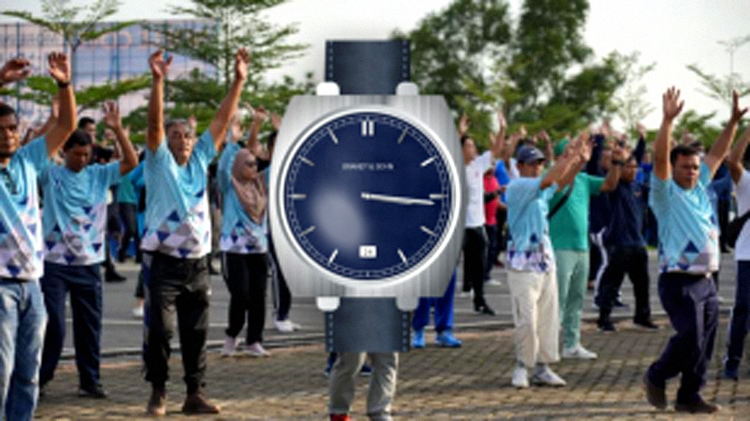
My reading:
3:16
